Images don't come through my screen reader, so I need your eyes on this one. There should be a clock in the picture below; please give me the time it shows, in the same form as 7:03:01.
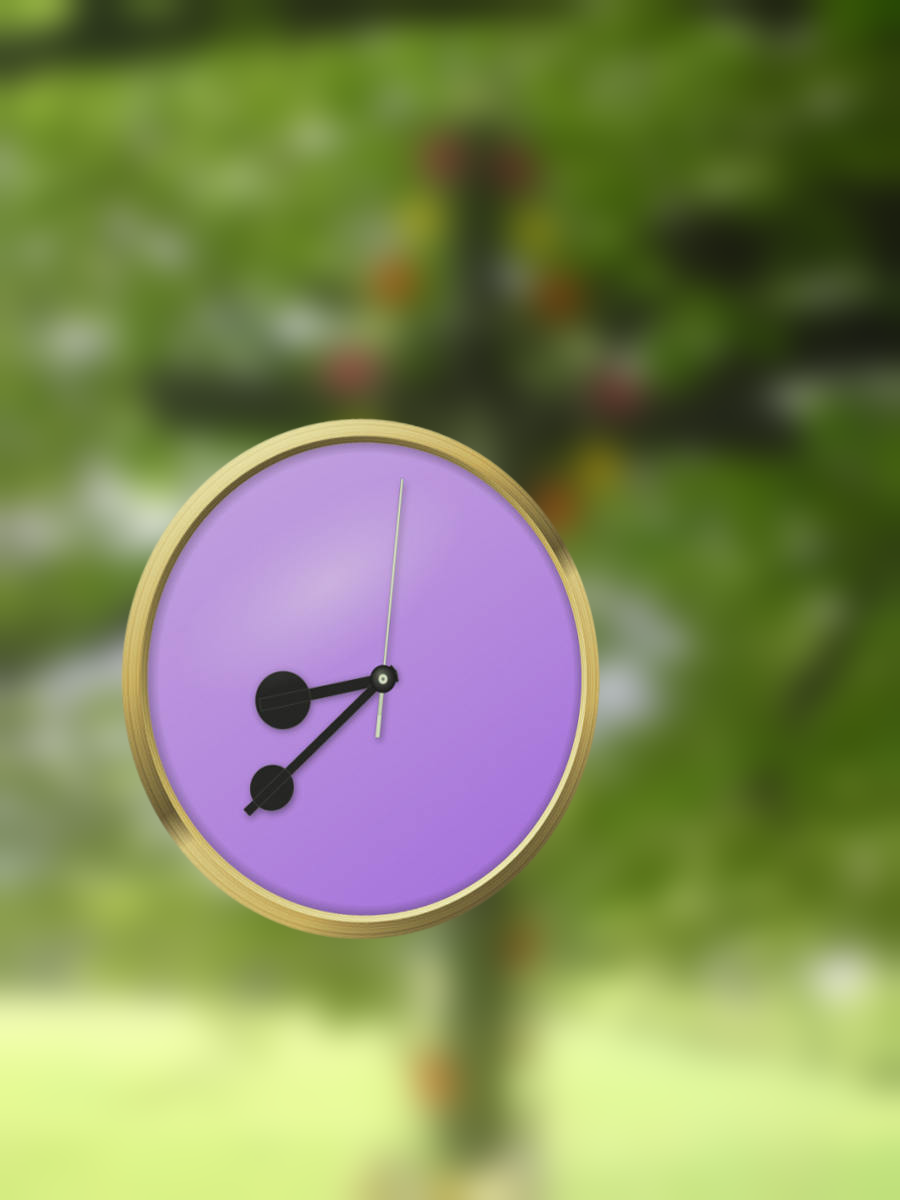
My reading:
8:38:01
